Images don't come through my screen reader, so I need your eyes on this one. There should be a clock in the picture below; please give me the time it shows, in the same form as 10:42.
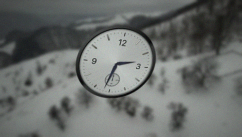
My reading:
2:32
